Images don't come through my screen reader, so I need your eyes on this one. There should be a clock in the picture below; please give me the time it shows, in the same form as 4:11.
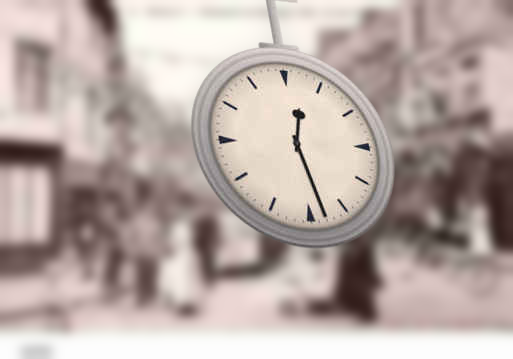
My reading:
12:28
